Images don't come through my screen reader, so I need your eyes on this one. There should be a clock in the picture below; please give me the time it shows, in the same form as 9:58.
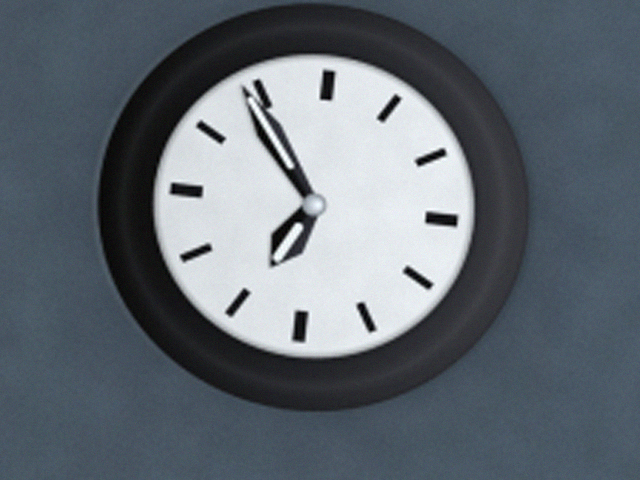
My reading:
6:54
